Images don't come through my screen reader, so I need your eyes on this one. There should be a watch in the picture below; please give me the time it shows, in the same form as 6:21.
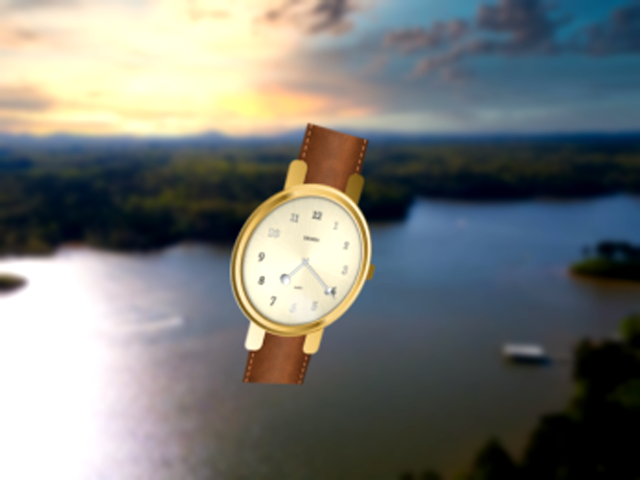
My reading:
7:21
